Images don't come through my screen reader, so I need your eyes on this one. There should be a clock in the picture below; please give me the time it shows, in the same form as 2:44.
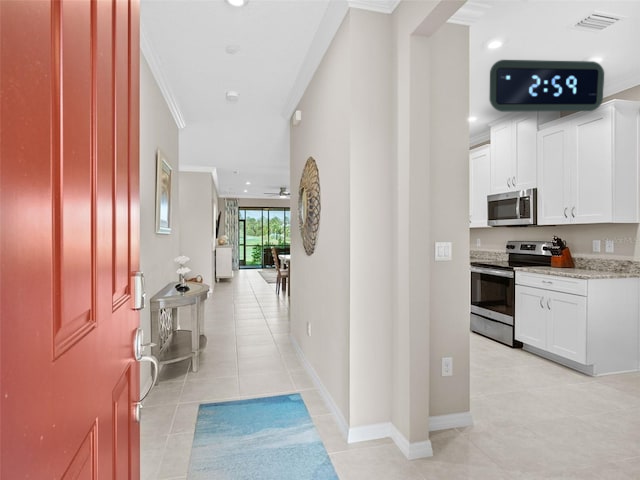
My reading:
2:59
